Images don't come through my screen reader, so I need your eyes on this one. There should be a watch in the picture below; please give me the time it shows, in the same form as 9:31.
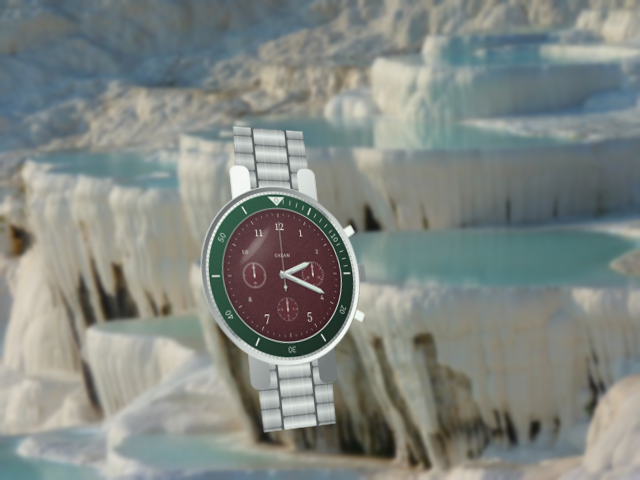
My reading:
2:19
